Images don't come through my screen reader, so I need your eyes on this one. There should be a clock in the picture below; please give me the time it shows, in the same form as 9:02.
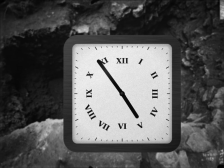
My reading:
4:54
